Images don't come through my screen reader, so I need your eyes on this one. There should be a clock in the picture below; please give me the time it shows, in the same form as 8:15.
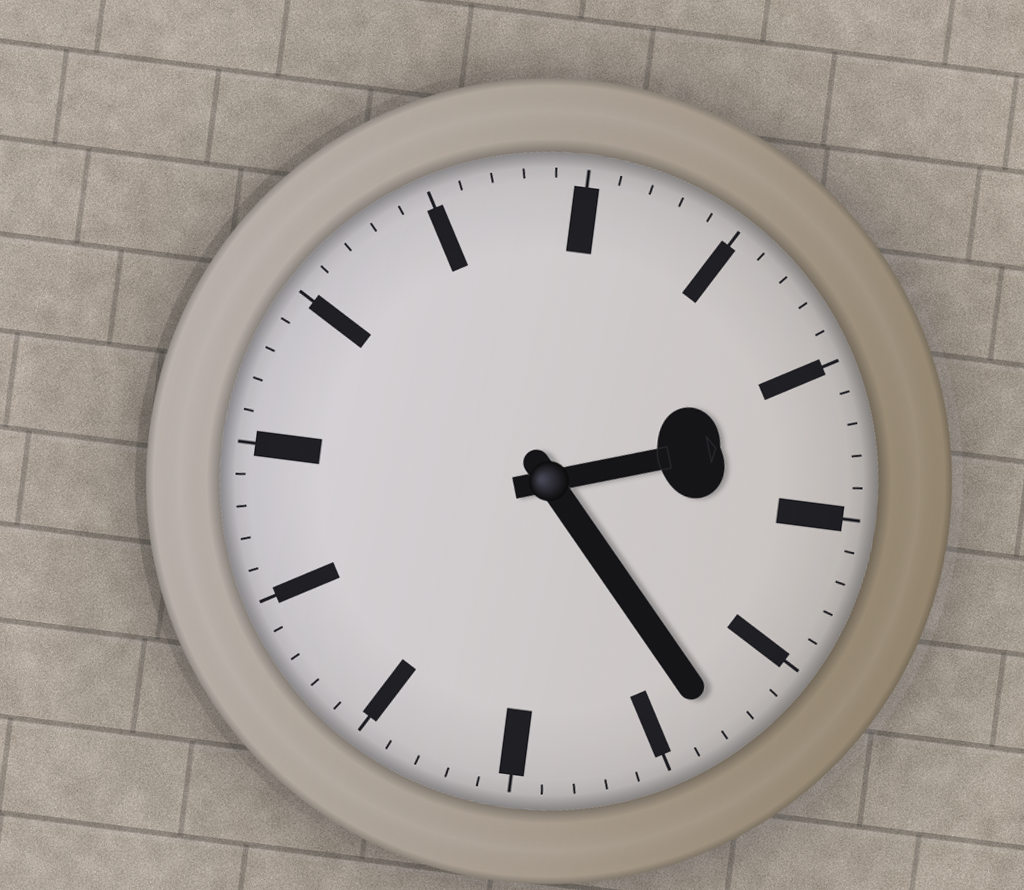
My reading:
2:23
